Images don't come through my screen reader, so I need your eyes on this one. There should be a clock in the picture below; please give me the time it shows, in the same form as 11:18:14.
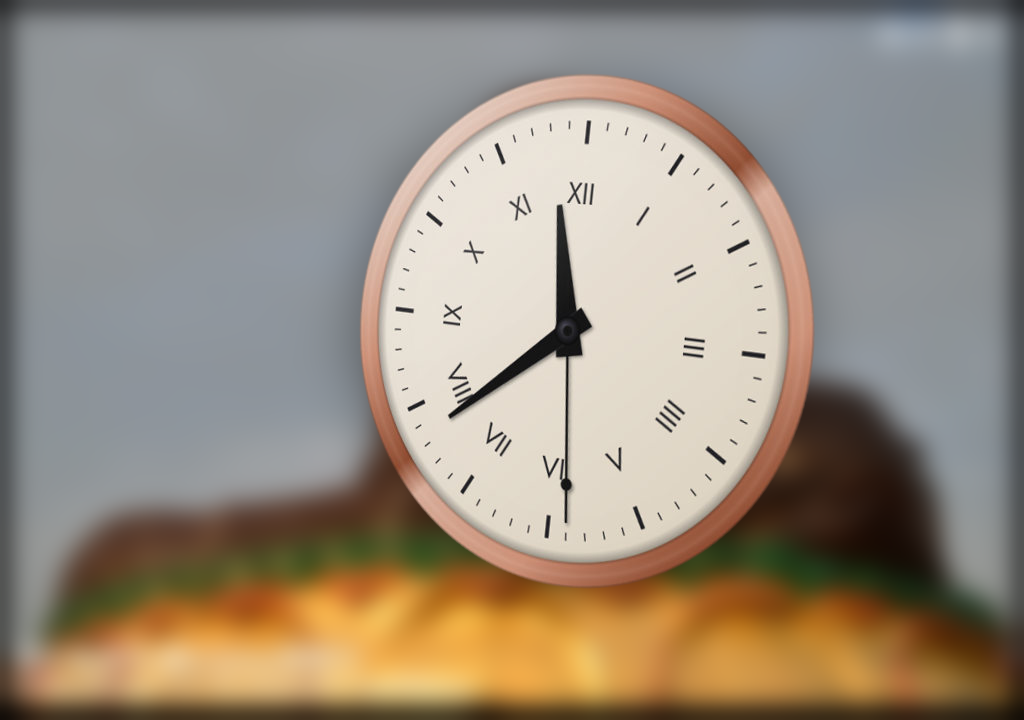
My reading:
11:38:29
